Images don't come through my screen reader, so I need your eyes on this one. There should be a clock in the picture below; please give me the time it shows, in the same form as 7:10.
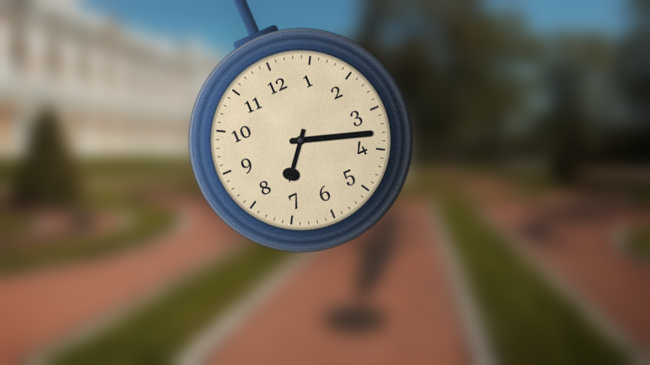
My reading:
7:18
